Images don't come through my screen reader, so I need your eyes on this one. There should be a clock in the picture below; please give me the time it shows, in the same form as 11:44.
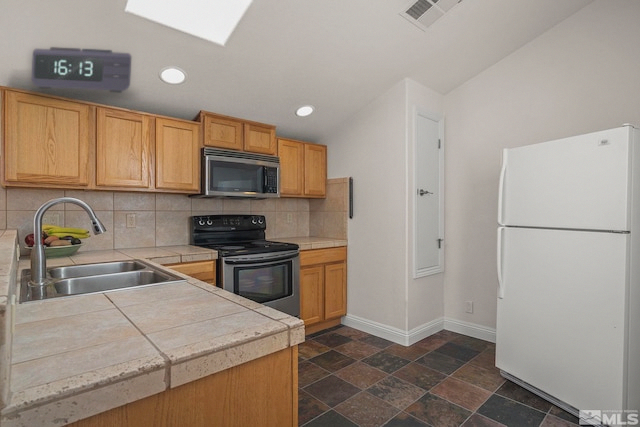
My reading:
16:13
